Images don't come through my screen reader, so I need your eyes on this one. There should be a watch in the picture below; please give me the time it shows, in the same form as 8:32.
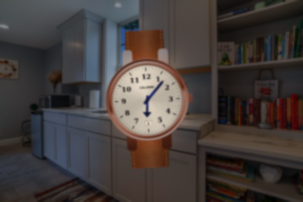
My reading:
6:07
